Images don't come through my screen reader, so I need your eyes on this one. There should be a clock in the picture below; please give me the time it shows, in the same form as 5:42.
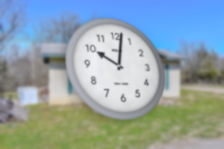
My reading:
10:02
